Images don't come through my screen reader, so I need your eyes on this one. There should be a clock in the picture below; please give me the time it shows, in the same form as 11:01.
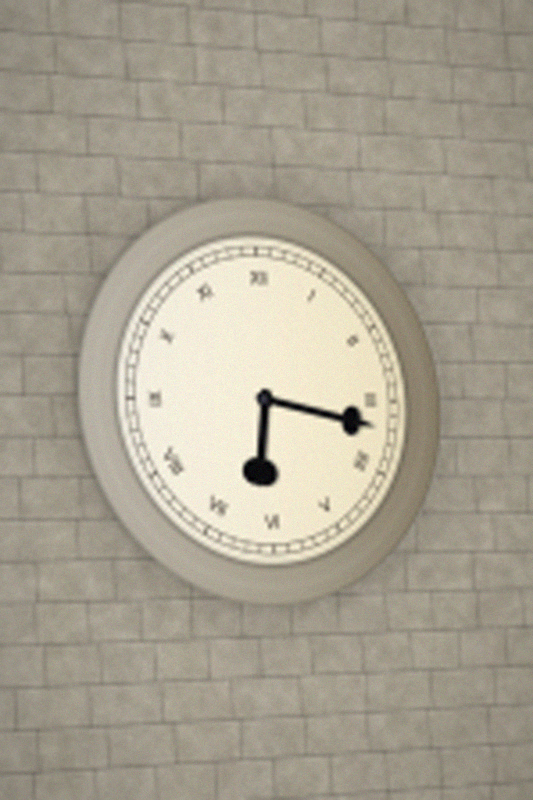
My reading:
6:17
